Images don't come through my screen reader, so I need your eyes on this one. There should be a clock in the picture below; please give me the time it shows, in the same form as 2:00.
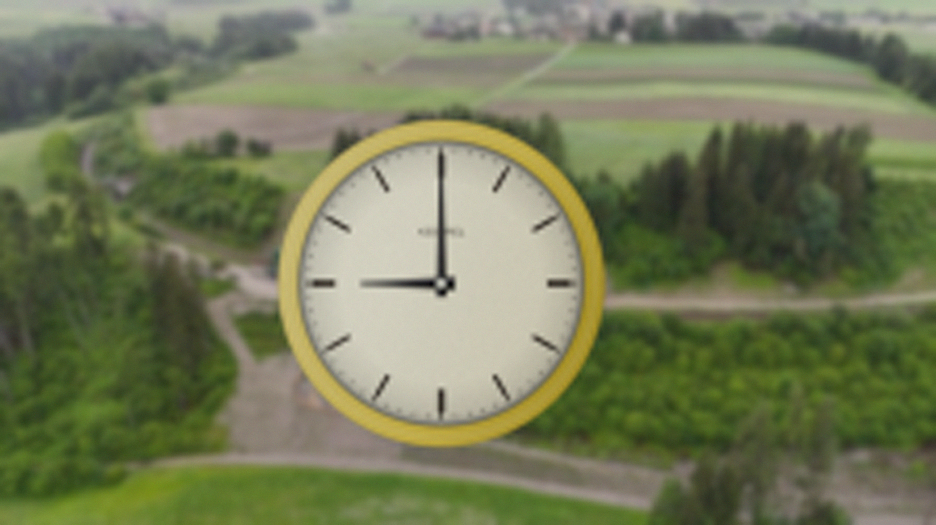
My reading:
9:00
